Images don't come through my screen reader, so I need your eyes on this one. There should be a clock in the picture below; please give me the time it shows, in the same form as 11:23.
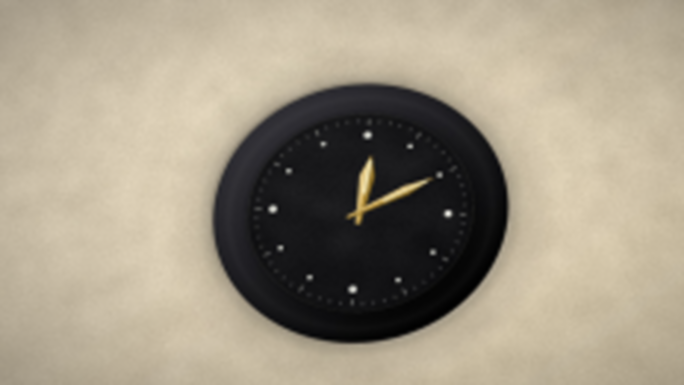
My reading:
12:10
